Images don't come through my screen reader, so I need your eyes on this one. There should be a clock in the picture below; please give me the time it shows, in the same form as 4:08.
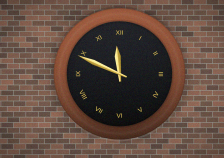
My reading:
11:49
